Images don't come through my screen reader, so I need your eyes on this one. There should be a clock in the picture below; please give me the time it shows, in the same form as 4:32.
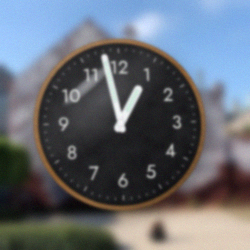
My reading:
12:58
